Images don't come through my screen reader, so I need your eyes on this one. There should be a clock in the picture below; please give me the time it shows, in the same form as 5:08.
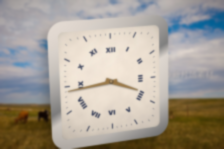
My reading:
3:44
